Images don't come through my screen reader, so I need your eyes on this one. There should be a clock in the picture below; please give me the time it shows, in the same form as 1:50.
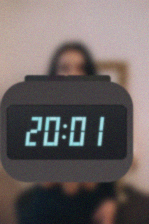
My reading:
20:01
